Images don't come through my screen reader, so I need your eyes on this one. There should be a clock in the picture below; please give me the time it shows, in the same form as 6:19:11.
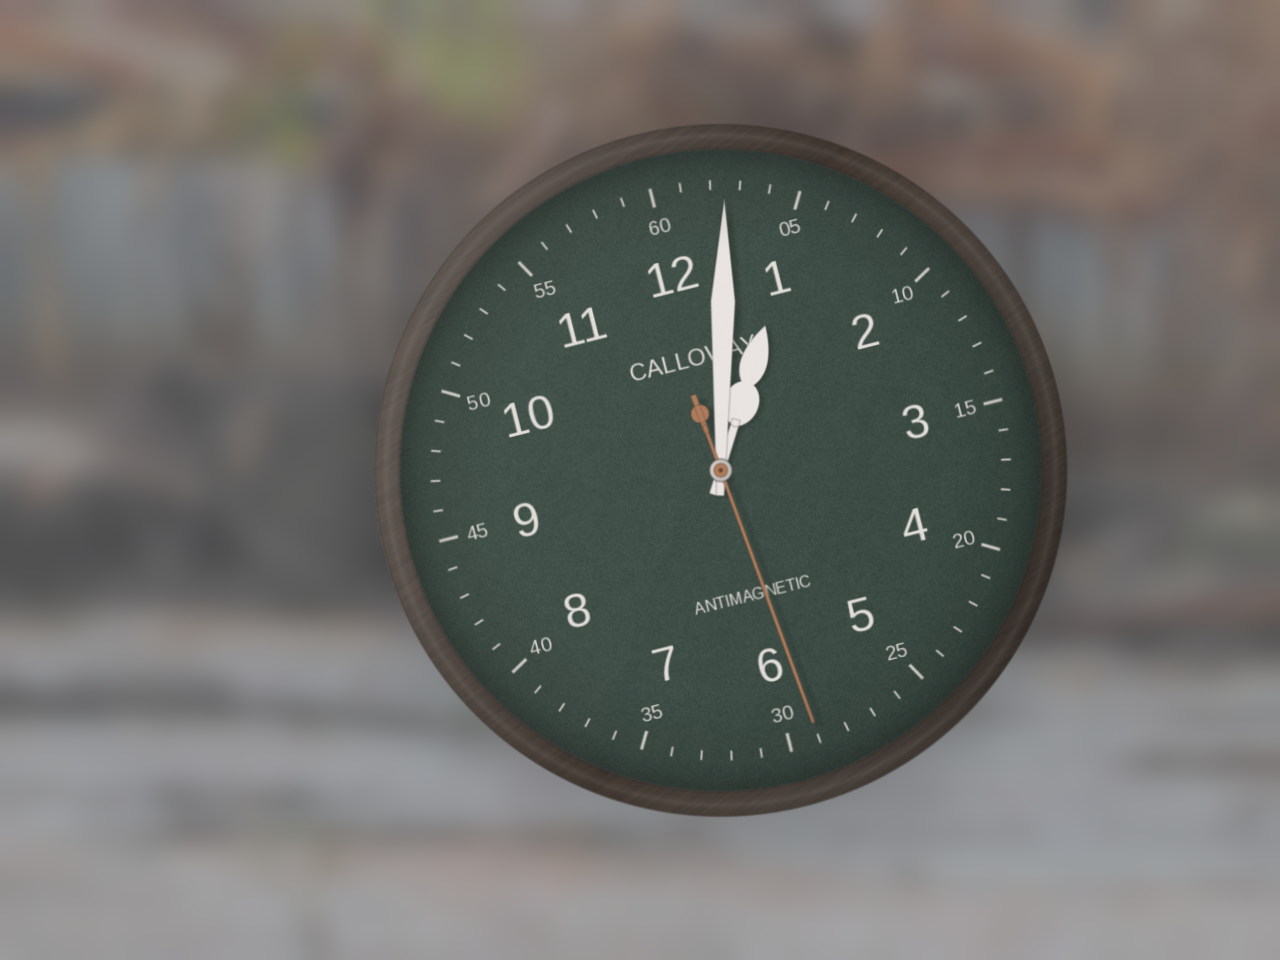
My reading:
1:02:29
